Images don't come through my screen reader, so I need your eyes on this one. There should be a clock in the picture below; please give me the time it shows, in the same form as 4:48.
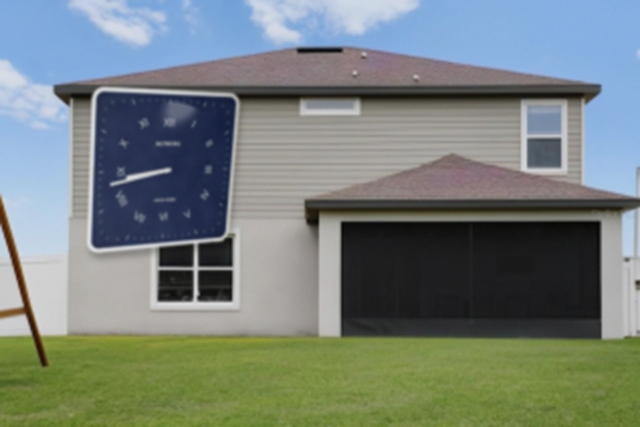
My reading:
8:43
